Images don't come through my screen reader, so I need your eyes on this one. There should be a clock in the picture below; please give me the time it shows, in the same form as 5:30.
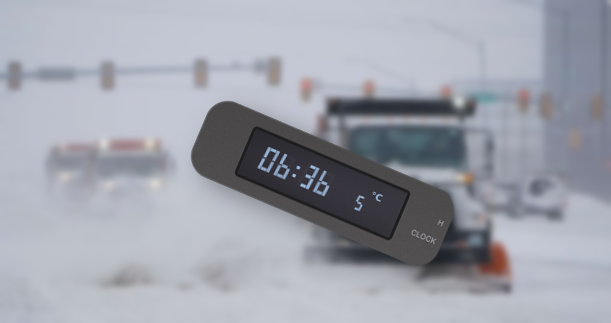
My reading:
6:36
